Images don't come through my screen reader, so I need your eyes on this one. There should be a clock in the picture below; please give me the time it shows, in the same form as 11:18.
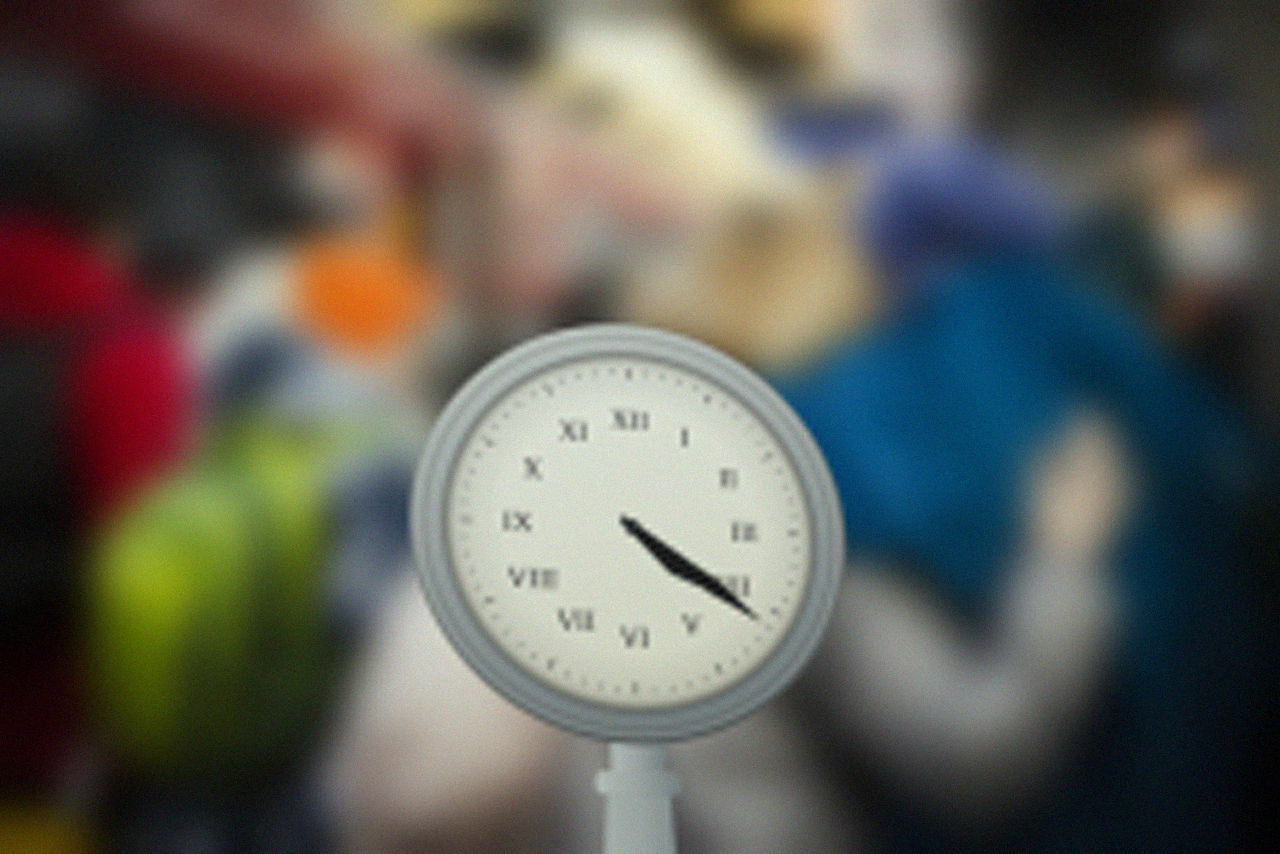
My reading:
4:21
